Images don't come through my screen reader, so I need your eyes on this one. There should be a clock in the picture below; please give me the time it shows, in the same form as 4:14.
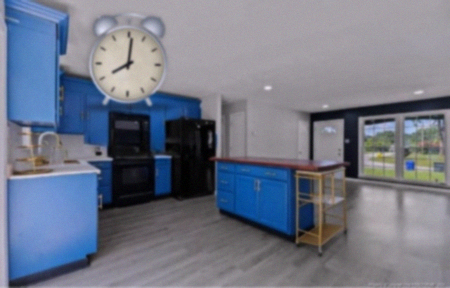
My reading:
8:01
